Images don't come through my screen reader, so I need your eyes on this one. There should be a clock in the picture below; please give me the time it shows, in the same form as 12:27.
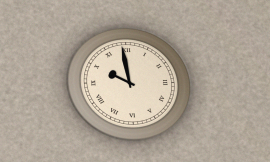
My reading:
9:59
